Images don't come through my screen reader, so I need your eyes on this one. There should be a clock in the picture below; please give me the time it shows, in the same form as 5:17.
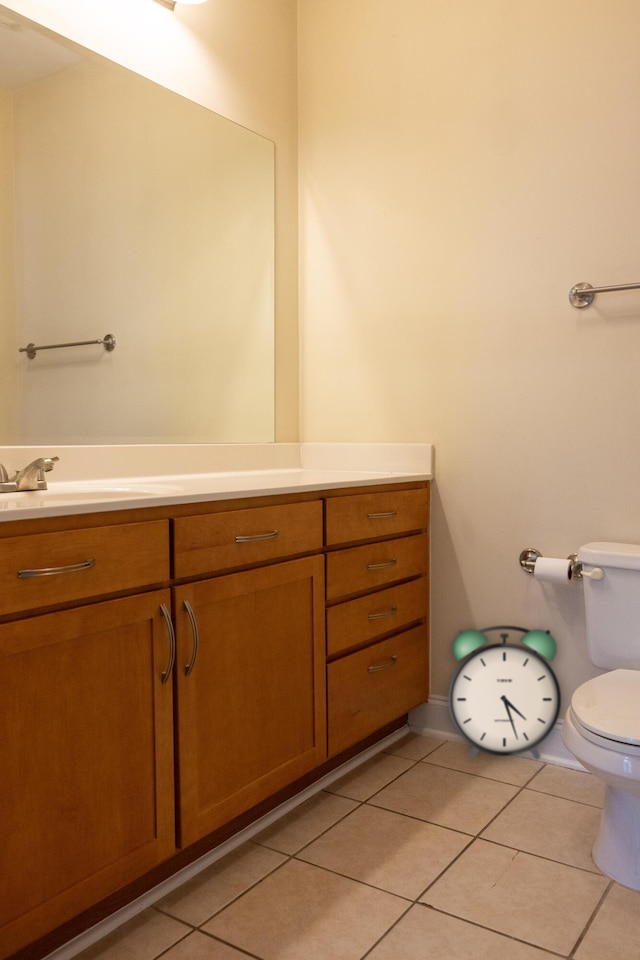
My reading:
4:27
